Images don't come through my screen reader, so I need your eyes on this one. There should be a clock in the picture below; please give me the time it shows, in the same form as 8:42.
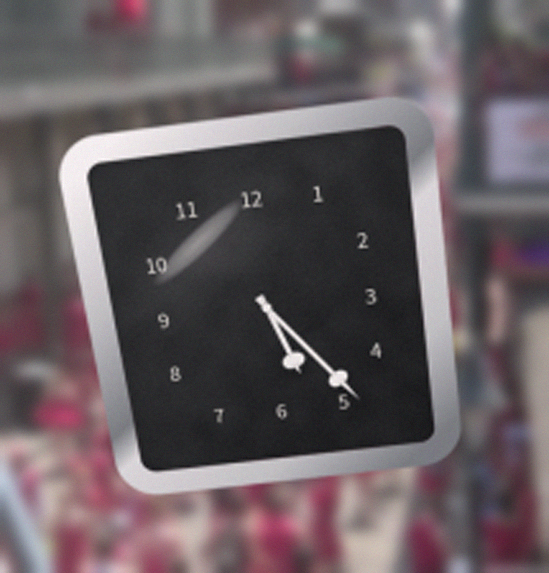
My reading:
5:24
